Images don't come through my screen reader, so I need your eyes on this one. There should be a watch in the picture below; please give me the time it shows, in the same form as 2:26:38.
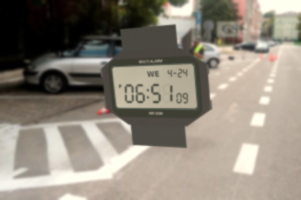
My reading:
6:51:09
